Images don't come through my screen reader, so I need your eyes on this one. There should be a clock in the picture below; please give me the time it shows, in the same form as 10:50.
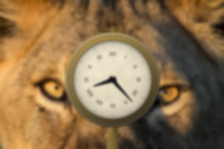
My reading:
8:23
